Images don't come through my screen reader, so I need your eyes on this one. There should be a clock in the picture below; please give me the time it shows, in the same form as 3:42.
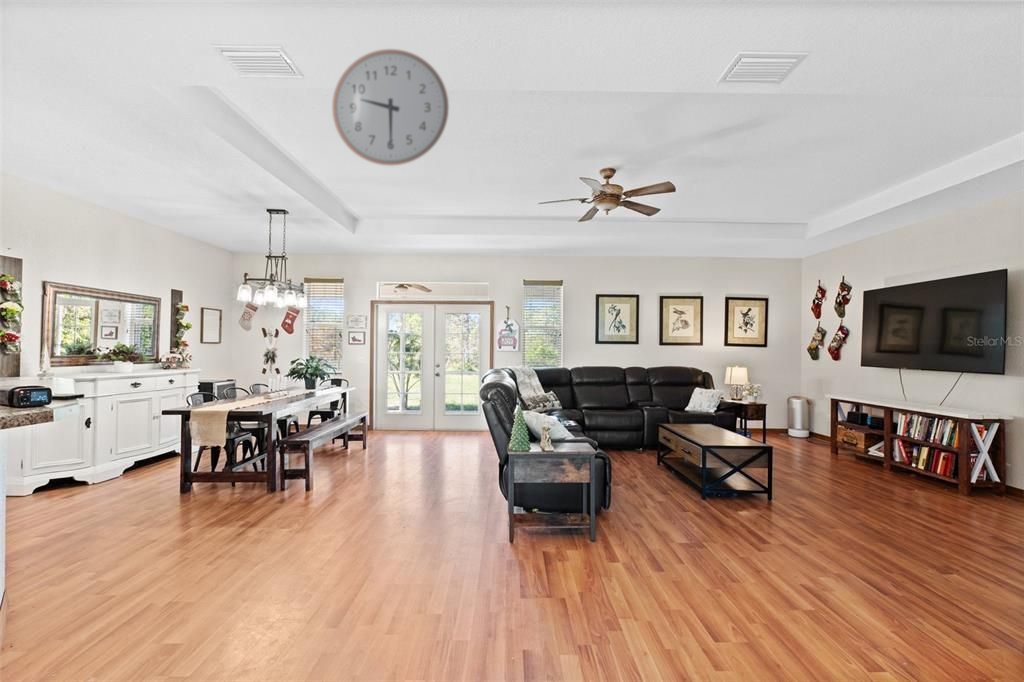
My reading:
9:30
